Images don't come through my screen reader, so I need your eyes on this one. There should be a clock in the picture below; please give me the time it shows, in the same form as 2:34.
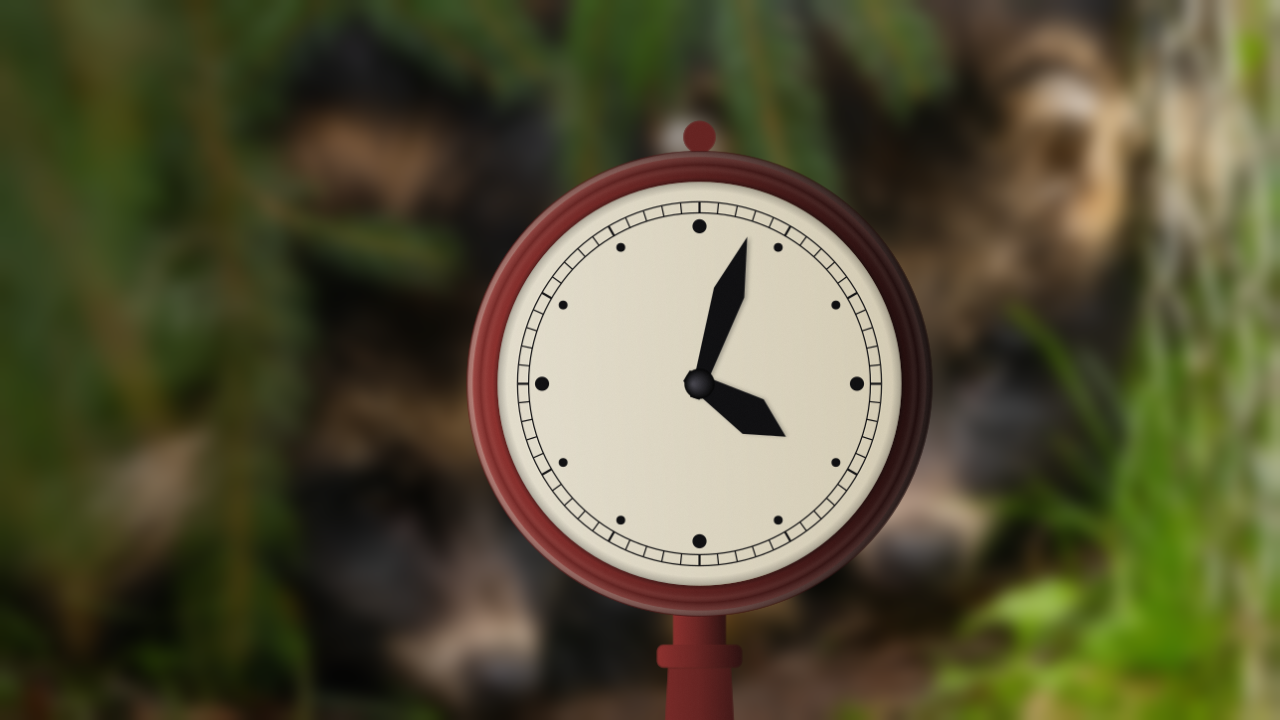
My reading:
4:03
